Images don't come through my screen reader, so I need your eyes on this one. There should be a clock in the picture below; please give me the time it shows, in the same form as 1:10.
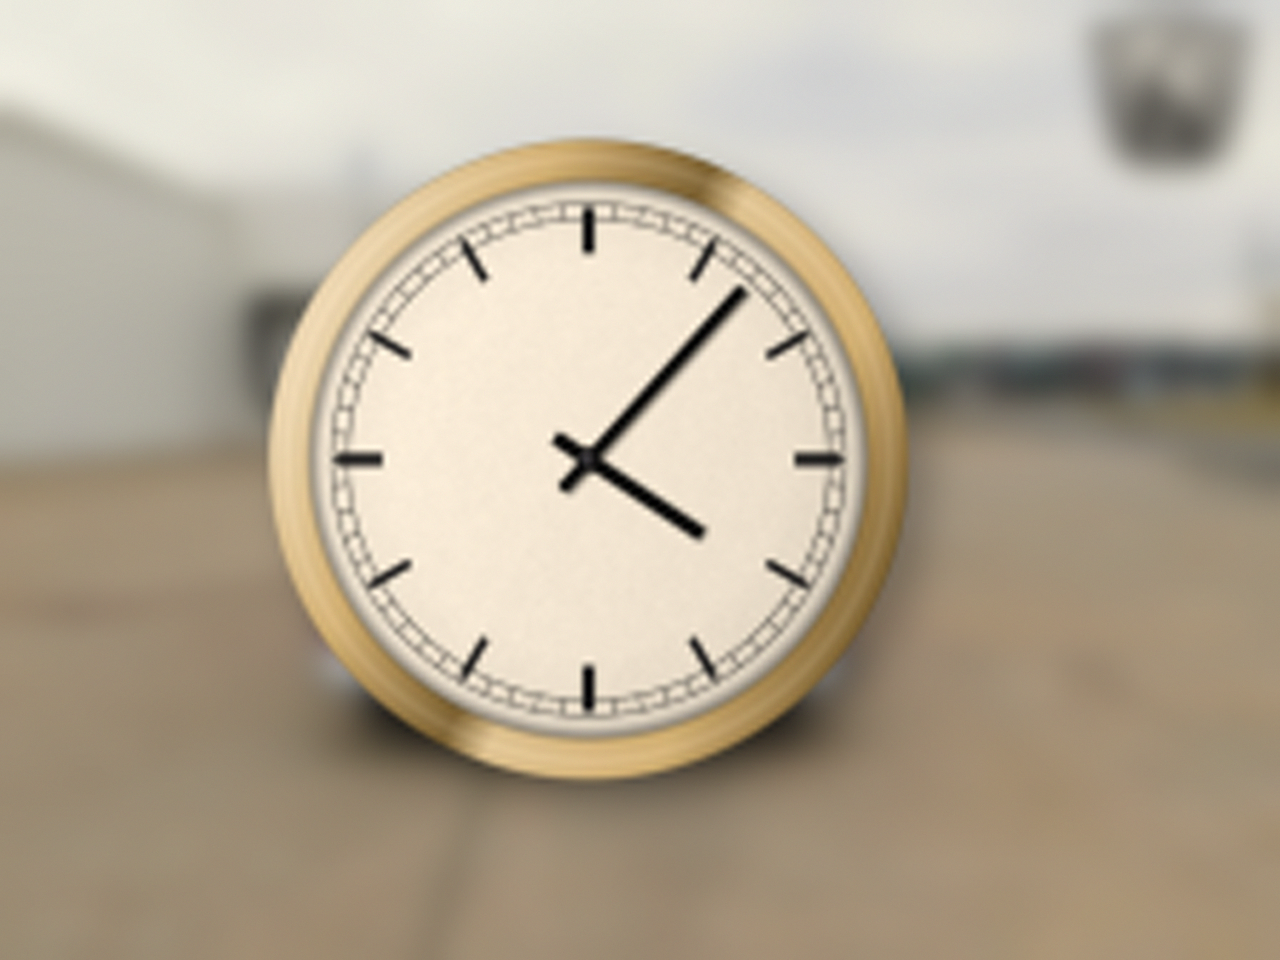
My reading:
4:07
